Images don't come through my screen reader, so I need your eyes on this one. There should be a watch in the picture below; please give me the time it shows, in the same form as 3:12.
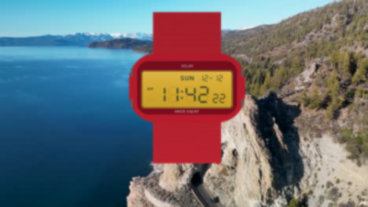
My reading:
11:42
